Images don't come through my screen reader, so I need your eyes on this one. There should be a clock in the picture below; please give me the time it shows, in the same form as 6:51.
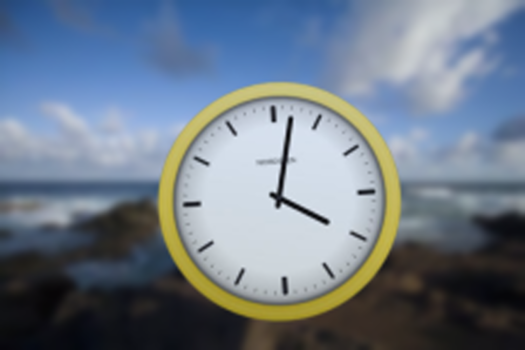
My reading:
4:02
